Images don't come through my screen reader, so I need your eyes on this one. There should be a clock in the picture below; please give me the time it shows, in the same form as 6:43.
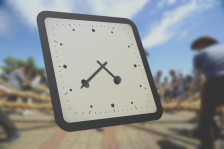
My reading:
4:39
